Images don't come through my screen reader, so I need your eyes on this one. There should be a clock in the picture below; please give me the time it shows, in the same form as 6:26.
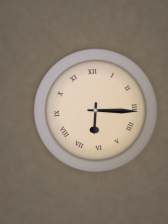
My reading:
6:16
